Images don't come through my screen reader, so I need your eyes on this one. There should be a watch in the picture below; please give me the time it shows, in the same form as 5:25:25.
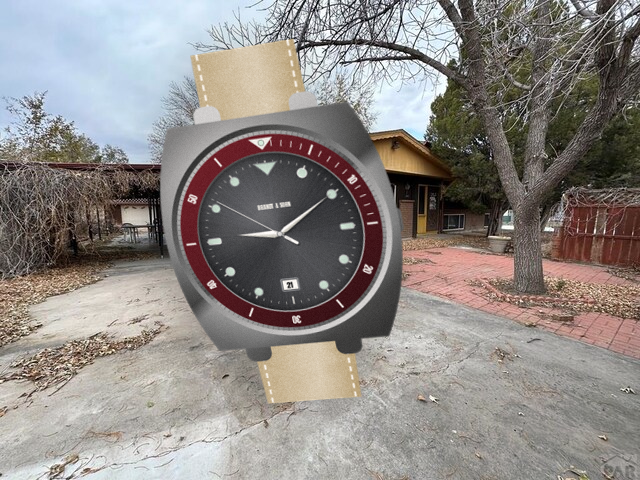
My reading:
9:09:51
